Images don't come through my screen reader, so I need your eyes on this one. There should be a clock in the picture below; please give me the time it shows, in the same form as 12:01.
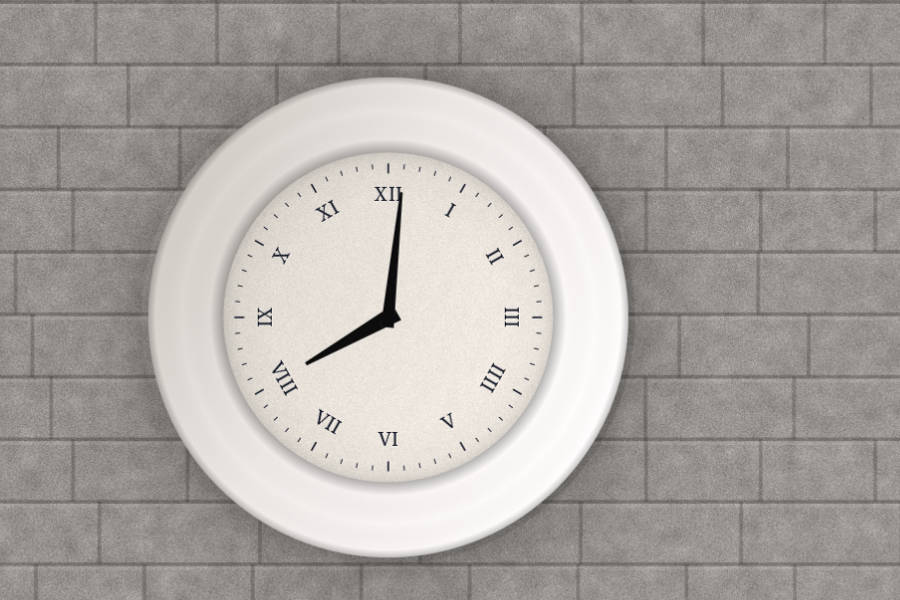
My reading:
8:01
